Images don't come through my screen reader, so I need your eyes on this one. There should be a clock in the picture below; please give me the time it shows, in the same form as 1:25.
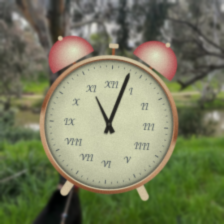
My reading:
11:03
